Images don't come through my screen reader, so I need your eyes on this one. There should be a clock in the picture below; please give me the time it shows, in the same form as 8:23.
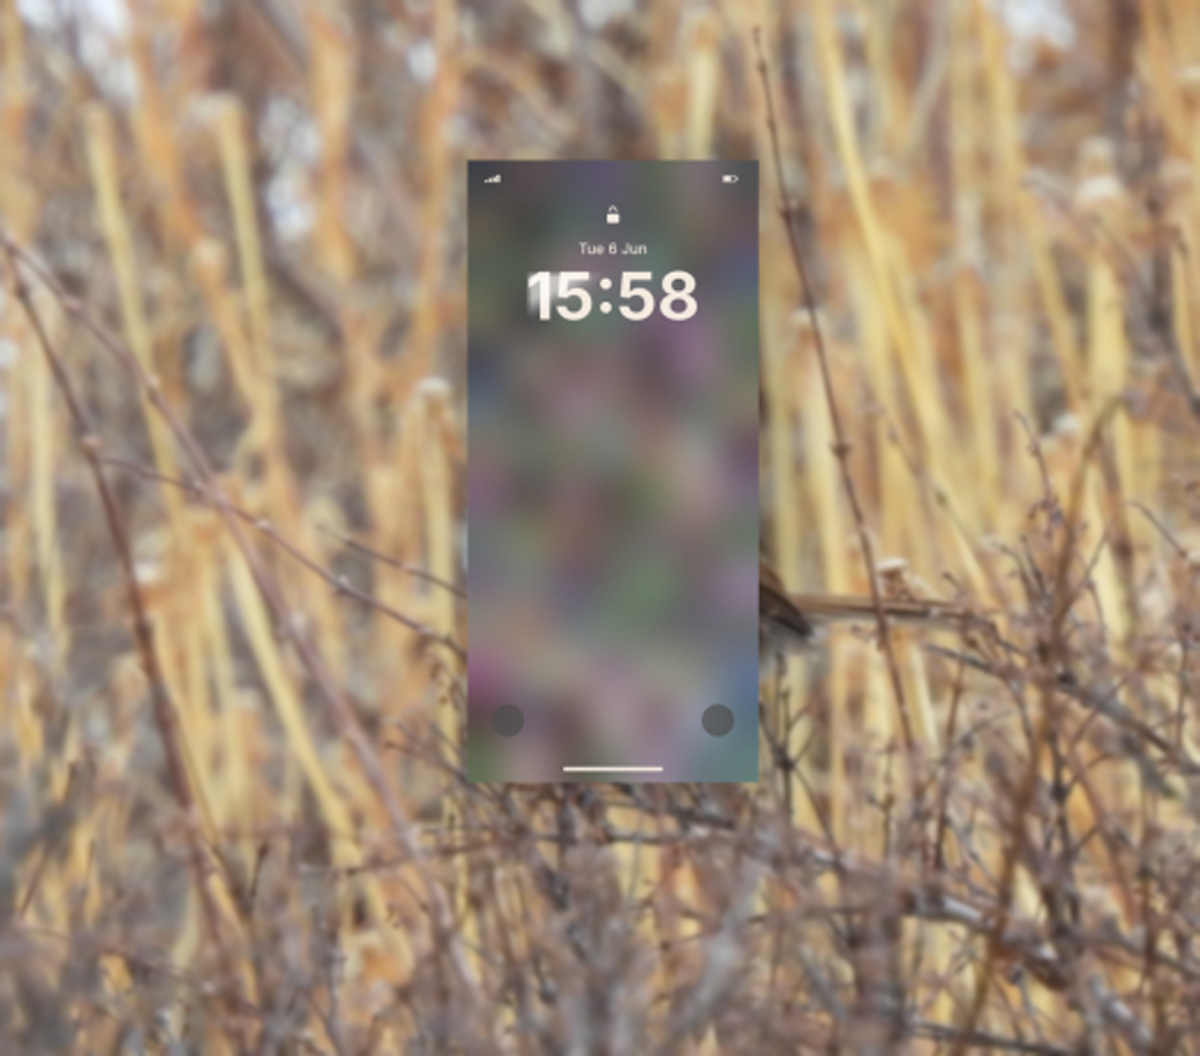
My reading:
15:58
